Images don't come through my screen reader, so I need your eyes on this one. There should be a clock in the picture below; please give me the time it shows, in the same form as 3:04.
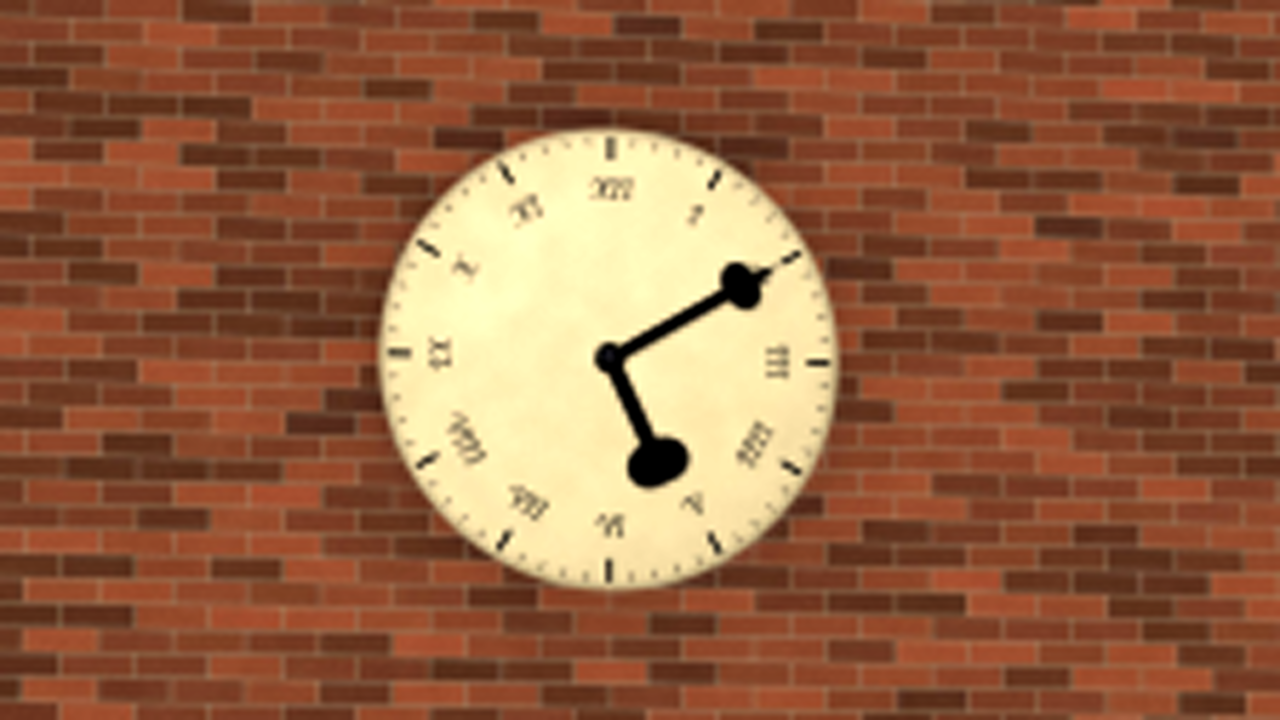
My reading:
5:10
